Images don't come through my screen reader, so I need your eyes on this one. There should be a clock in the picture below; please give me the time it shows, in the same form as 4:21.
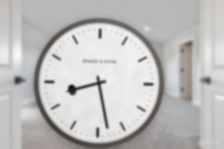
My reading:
8:28
